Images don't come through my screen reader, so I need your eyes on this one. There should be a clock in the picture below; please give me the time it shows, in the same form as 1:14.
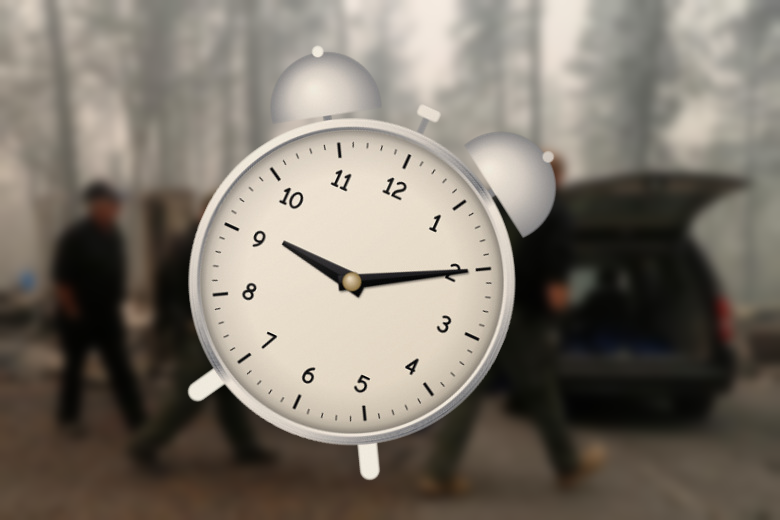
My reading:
9:10
